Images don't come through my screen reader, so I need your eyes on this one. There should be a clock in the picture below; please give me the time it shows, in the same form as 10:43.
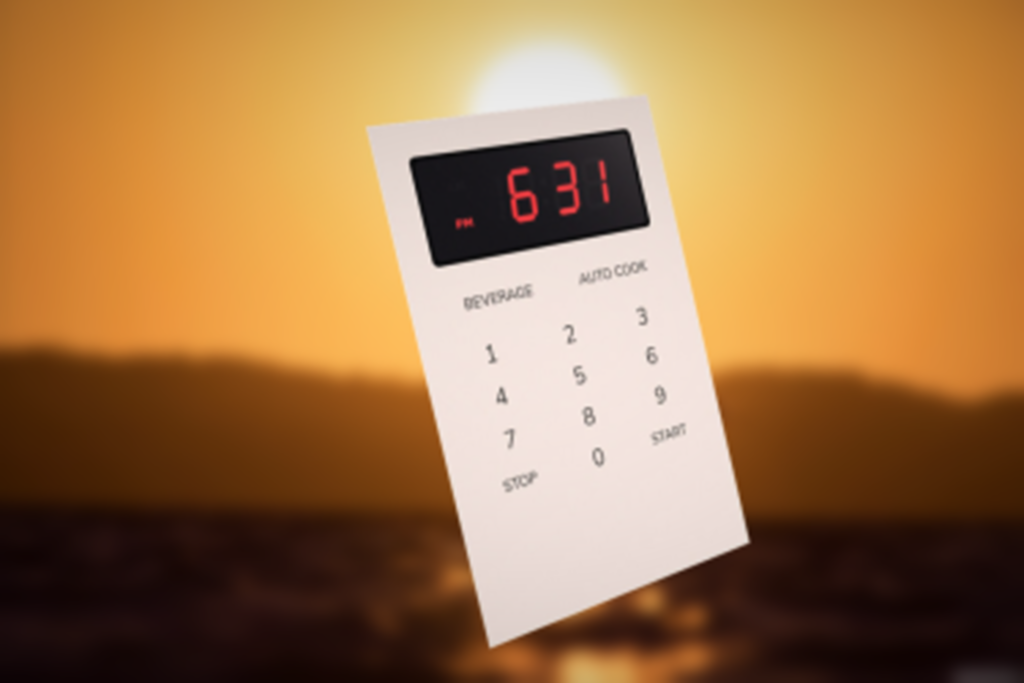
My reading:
6:31
